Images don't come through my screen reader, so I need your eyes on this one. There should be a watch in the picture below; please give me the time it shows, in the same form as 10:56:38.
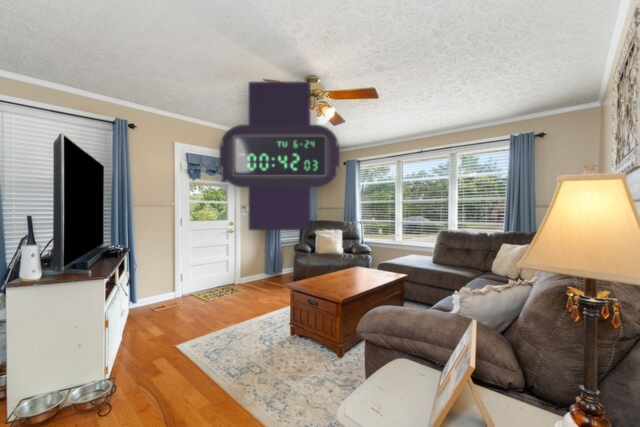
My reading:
0:42:03
